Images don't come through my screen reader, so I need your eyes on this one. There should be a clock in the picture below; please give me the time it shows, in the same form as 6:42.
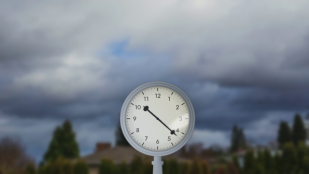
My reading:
10:22
